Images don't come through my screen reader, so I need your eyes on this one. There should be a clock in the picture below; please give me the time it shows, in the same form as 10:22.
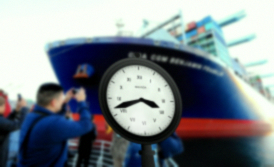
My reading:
3:42
